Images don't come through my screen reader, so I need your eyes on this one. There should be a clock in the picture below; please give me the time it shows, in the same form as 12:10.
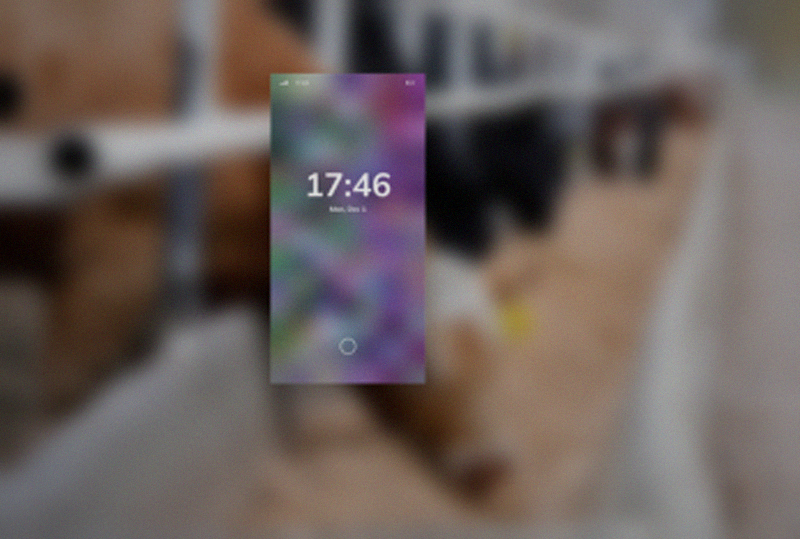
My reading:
17:46
